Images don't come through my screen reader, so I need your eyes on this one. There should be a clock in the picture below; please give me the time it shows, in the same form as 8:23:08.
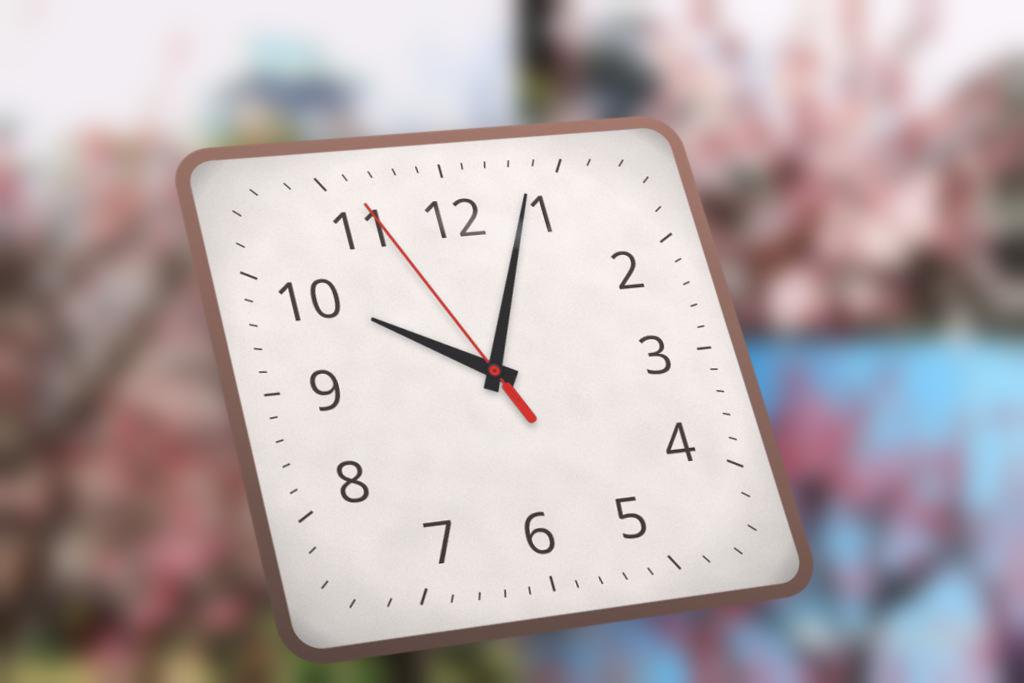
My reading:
10:03:56
